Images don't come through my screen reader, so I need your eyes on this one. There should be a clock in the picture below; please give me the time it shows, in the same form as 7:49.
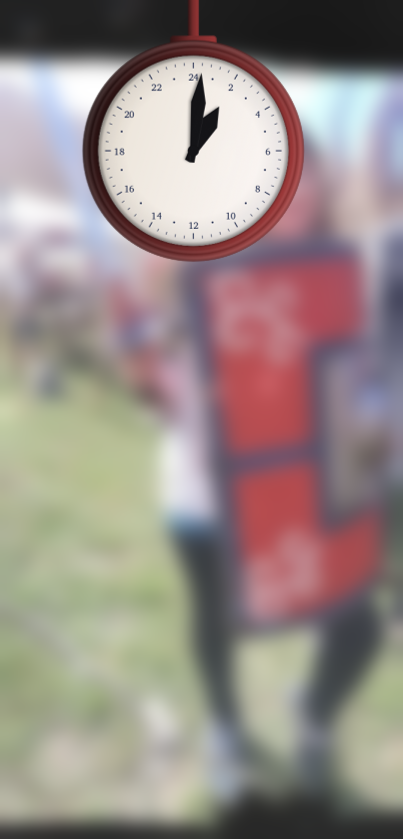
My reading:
2:01
